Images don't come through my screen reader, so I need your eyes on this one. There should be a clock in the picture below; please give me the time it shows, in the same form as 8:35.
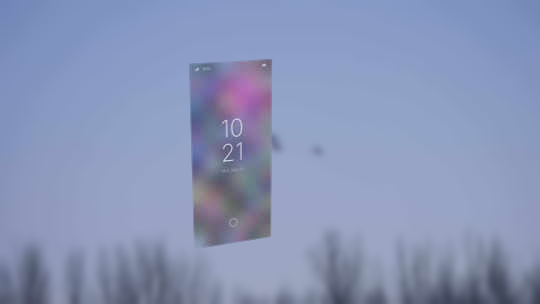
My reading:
10:21
